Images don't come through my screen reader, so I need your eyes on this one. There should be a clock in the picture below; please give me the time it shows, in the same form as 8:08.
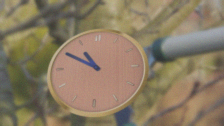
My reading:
10:50
